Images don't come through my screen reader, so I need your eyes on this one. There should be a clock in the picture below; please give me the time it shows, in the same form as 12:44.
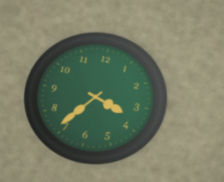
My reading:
3:36
